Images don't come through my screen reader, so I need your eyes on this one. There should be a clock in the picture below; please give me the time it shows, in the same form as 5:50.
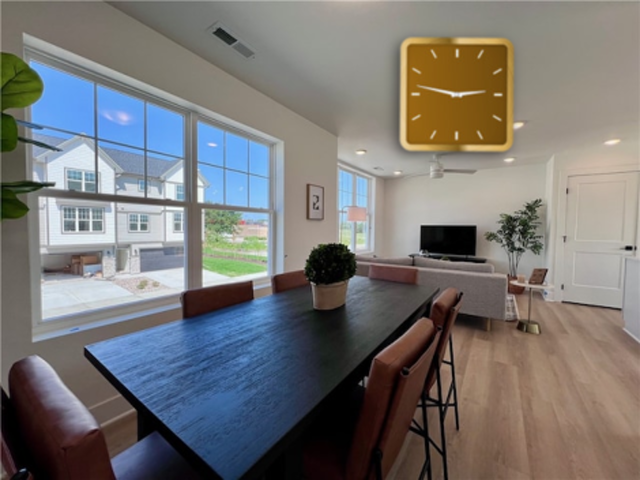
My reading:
2:47
